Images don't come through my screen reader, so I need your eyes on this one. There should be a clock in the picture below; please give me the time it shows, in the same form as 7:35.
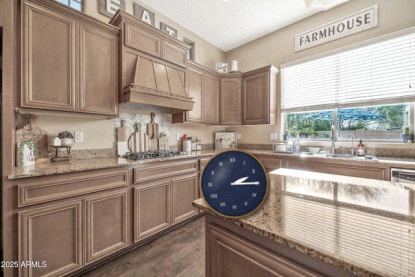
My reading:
2:15
